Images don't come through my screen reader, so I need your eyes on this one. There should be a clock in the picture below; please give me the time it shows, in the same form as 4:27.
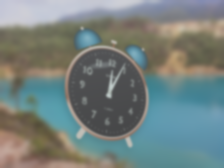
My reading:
12:04
